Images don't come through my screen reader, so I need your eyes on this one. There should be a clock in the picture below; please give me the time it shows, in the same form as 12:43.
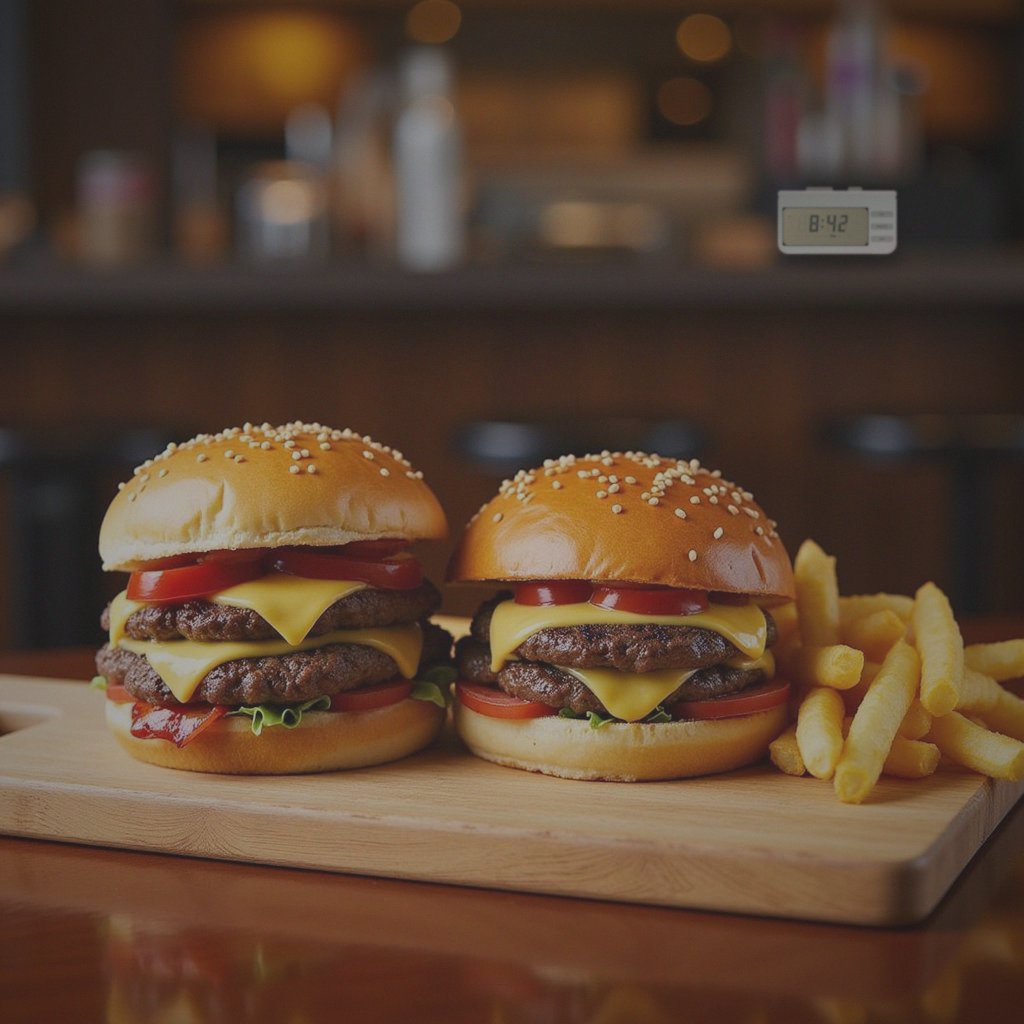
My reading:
8:42
